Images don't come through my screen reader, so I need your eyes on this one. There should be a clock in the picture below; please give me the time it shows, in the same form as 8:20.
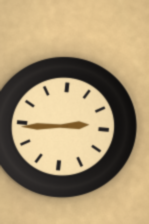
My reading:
2:44
